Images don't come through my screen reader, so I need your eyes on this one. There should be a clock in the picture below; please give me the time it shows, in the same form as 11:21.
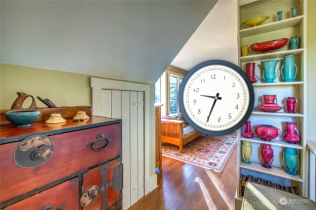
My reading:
9:35
